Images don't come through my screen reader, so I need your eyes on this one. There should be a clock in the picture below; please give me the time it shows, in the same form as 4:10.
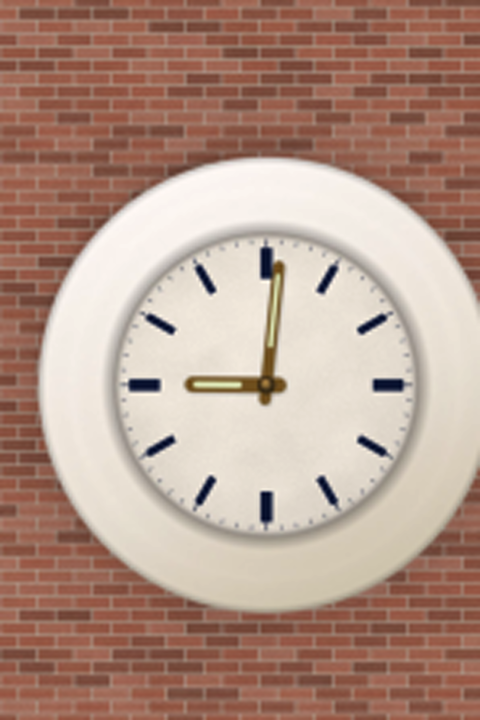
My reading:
9:01
